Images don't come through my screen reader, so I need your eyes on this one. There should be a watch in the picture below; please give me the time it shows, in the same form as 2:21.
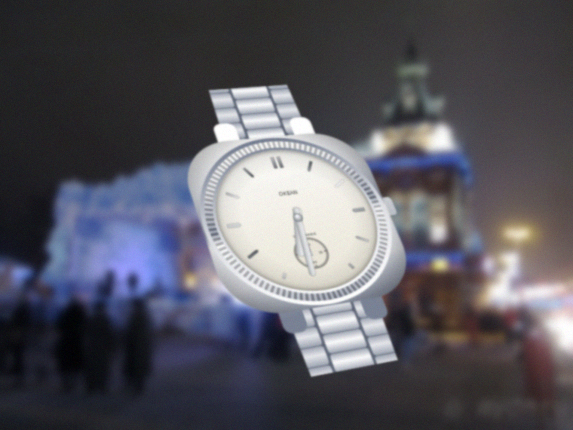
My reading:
6:31
